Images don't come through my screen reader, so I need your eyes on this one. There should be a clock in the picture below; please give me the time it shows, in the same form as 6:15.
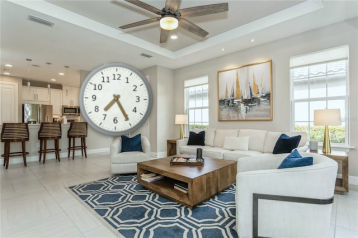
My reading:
7:25
